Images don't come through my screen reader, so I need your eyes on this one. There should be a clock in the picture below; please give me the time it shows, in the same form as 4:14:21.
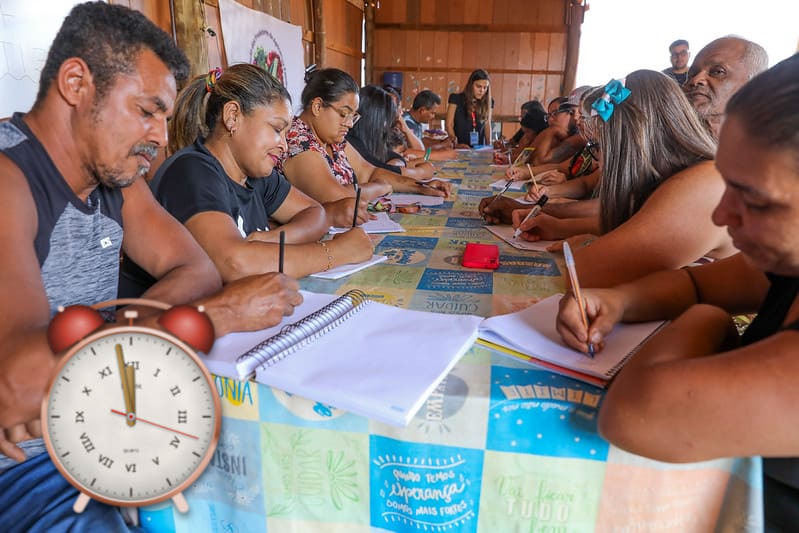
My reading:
11:58:18
